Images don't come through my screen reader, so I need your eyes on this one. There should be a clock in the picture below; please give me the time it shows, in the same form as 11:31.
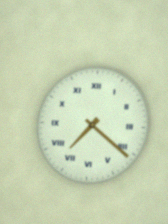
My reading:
7:21
